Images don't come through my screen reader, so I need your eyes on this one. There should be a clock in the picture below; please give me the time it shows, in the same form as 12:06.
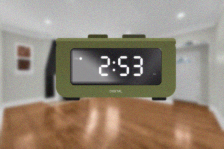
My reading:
2:53
